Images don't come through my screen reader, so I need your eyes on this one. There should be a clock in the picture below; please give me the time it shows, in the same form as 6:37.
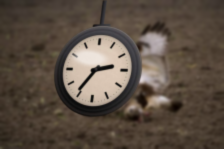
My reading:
2:36
